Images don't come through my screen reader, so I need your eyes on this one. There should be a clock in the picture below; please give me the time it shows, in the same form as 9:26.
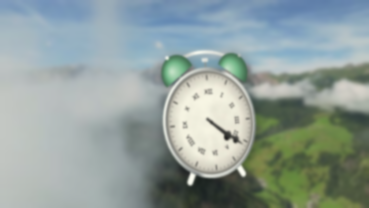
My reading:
4:21
